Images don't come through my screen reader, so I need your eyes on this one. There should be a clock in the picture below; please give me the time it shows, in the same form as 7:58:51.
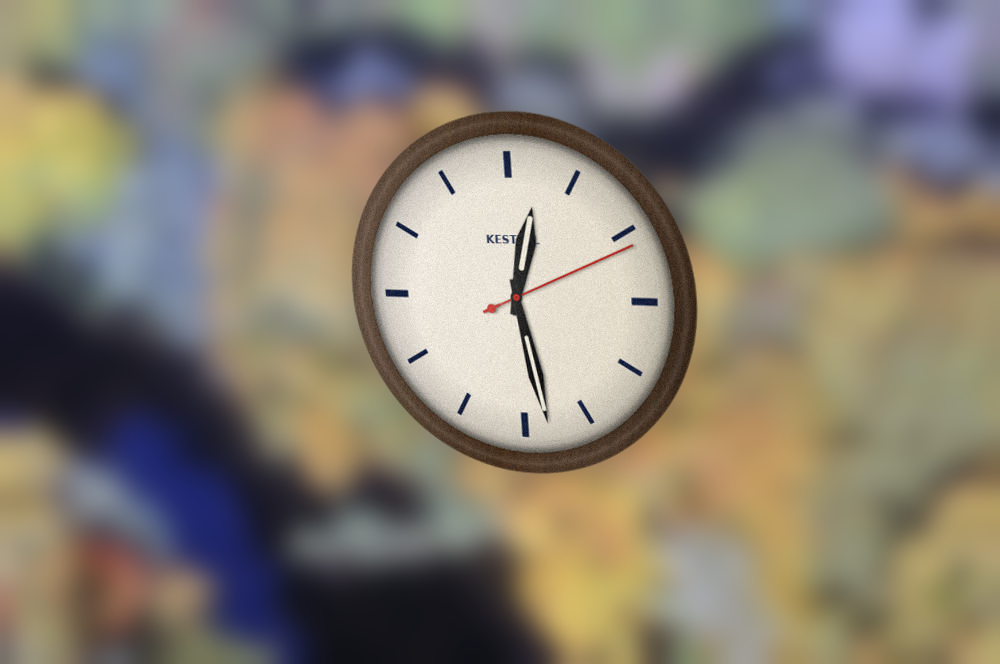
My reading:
12:28:11
